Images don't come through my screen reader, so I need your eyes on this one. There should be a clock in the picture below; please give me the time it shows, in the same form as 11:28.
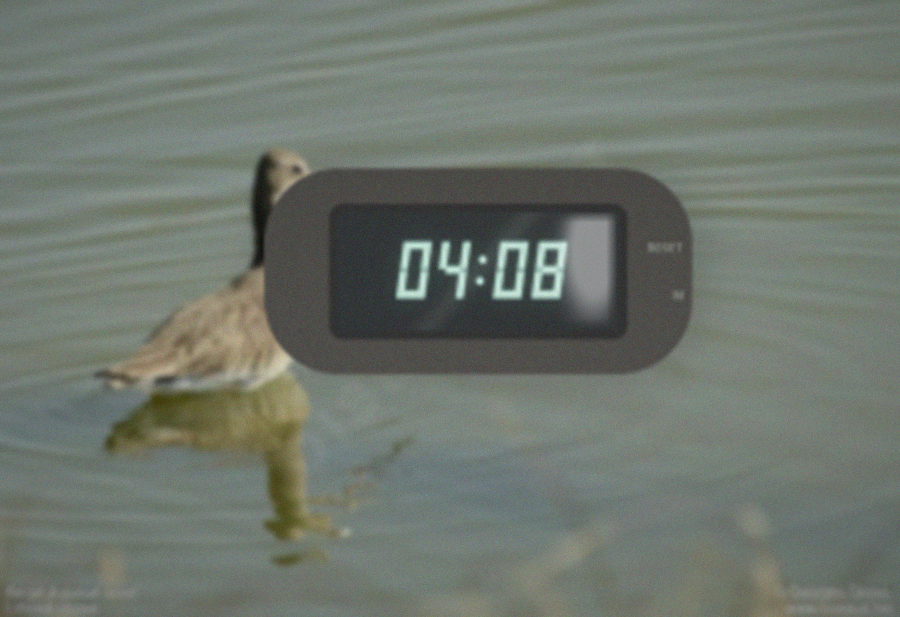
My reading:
4:08
